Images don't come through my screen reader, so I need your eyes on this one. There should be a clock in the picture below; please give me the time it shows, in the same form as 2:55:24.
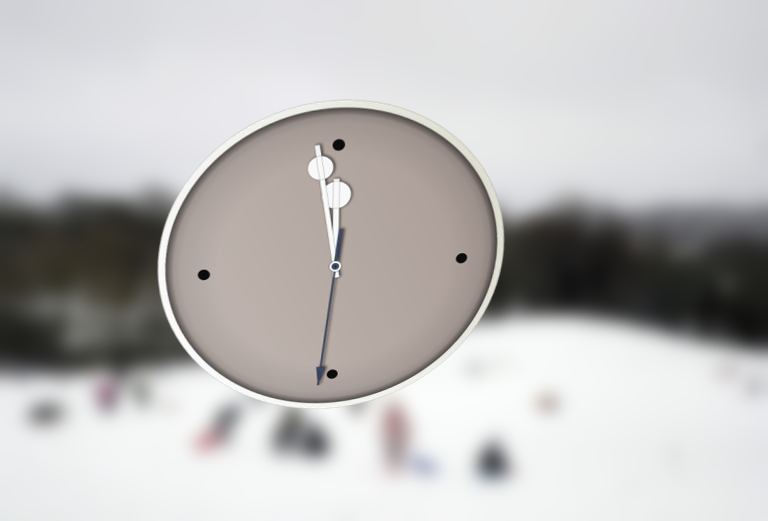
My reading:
11:58:31
